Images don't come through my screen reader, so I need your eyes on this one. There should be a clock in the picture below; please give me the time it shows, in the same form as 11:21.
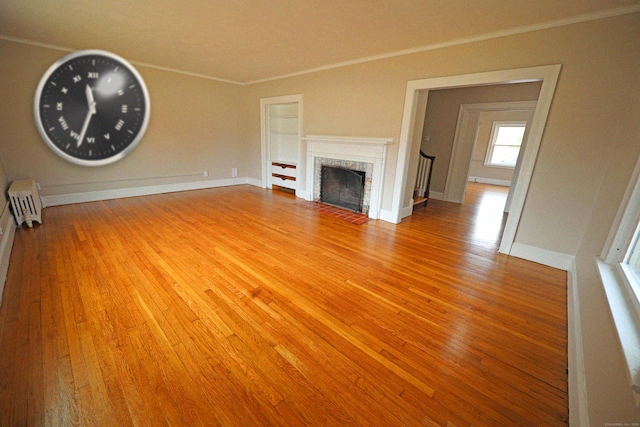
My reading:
11:33
